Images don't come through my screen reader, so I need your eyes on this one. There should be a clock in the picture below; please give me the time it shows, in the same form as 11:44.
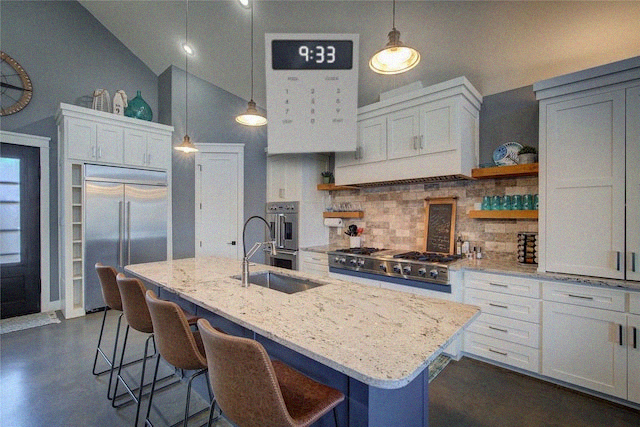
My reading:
9:33
